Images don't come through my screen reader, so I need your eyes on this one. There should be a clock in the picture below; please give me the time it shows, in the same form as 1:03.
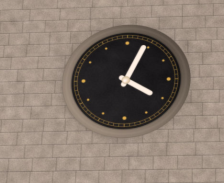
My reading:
4:04
